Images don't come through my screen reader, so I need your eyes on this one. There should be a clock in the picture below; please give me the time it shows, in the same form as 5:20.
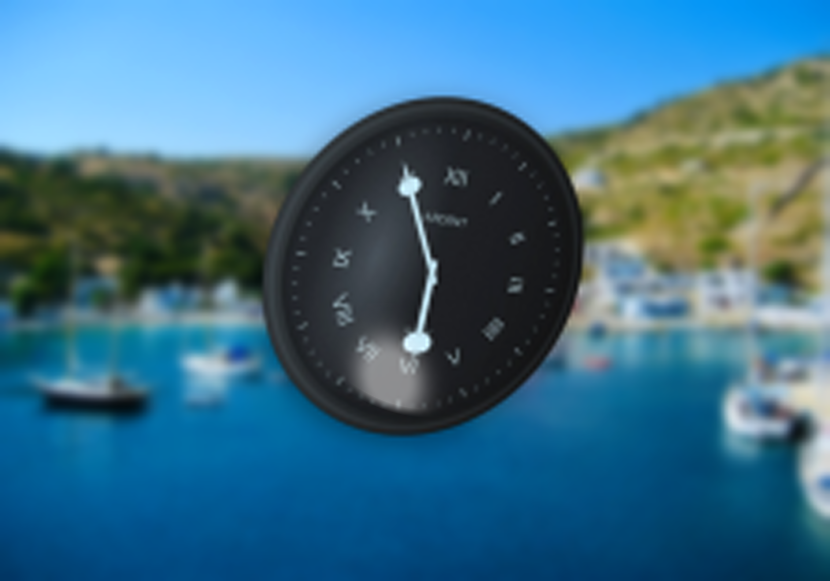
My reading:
5:55
